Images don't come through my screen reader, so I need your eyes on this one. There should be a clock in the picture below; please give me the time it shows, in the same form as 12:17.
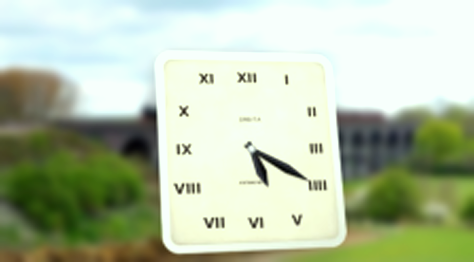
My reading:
5:20
